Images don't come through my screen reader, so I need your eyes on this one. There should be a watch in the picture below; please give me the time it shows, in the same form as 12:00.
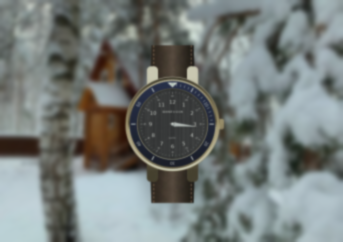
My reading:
3:16
